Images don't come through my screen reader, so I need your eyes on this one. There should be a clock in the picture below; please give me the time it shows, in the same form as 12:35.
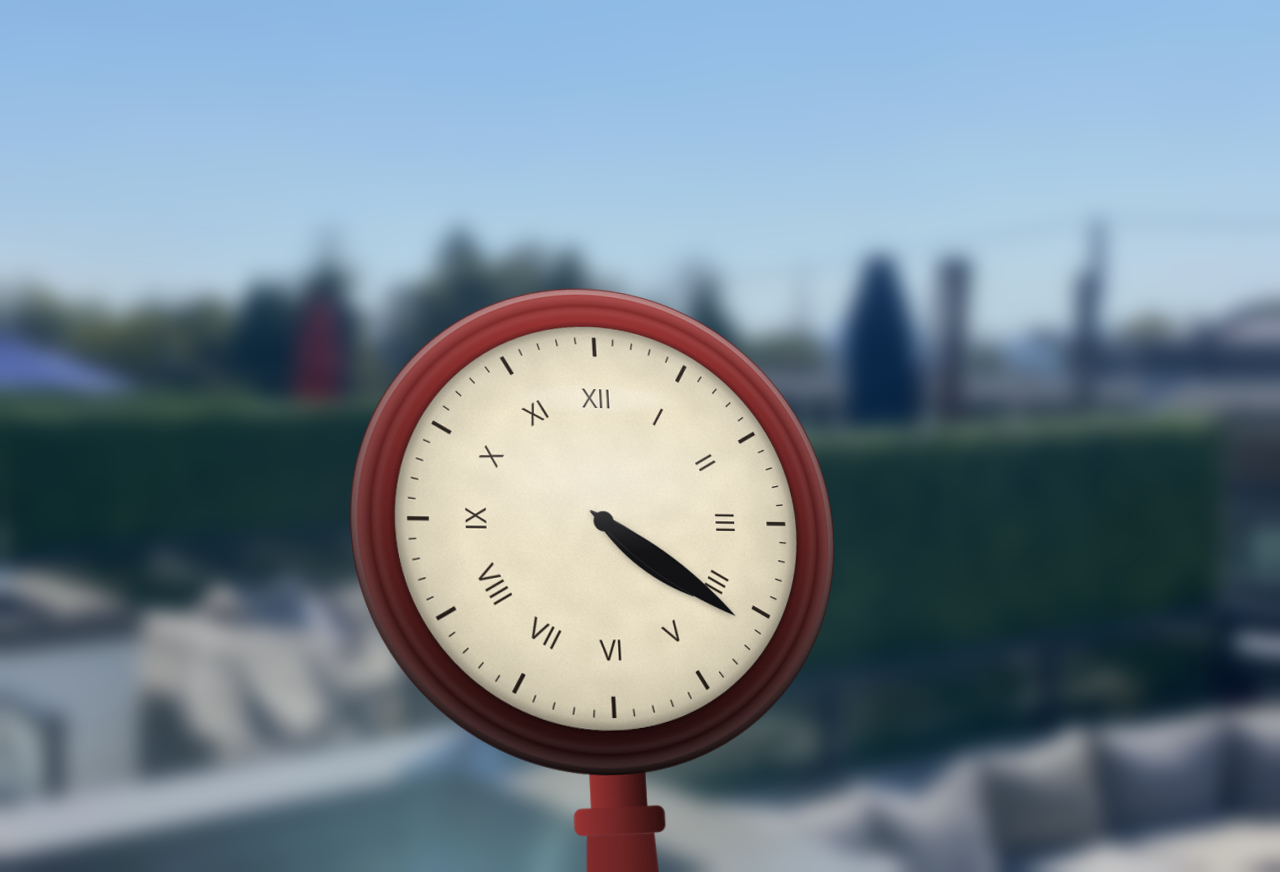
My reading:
4:21
